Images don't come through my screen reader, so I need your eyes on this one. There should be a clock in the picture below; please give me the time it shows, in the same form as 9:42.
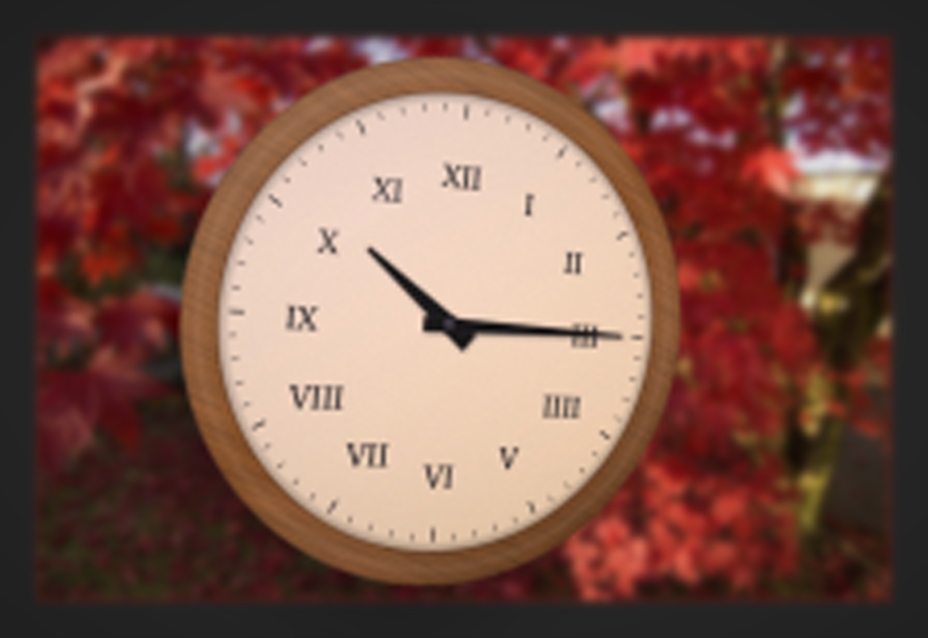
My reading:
10:15
